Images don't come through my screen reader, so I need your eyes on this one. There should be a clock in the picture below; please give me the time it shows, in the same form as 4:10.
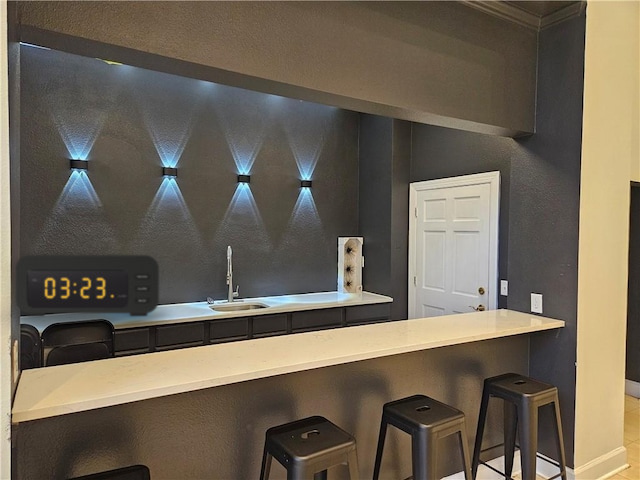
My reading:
3:23
